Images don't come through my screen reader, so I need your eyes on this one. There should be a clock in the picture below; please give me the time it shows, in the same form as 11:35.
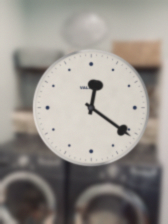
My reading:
12:21
